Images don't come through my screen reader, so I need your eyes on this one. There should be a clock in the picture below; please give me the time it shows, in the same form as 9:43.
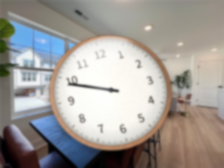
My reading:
9:49
